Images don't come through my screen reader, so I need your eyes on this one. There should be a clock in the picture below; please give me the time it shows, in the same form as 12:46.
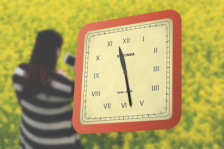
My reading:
11:28
